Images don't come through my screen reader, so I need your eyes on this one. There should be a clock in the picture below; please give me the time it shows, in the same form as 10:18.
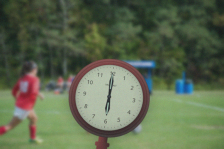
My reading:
6:00
